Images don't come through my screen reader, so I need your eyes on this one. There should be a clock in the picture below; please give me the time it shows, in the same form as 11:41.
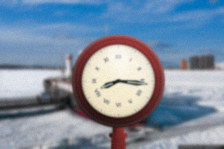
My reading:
8:16
